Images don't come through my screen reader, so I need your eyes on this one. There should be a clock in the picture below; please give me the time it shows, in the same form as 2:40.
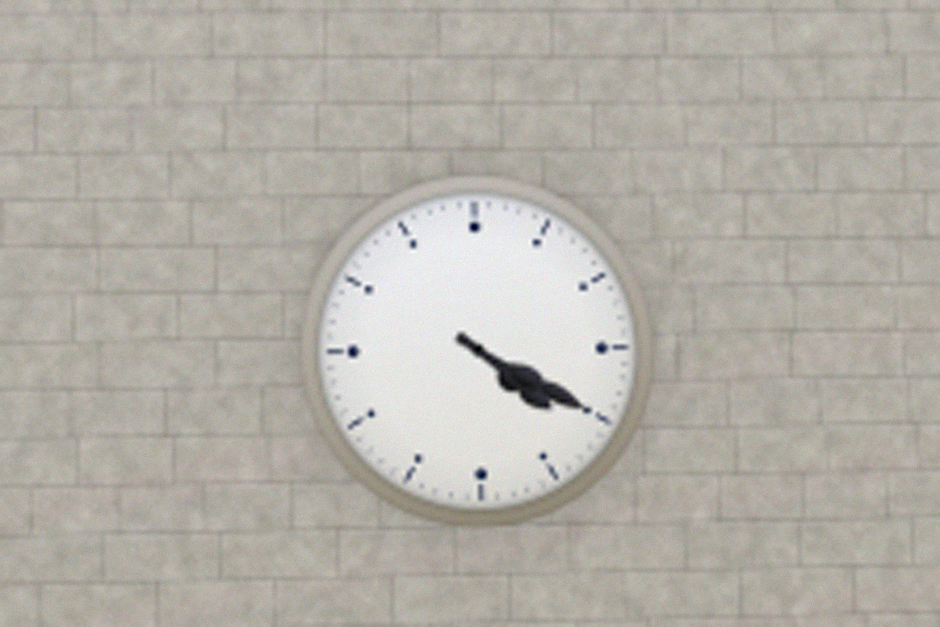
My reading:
4:20
